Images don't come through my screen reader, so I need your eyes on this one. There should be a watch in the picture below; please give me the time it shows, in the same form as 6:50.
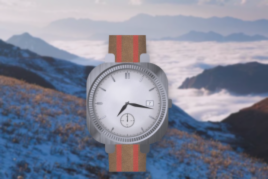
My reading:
7:17
